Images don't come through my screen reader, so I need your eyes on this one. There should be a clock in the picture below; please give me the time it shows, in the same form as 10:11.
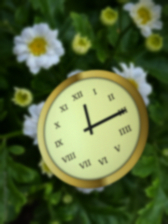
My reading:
12:15
